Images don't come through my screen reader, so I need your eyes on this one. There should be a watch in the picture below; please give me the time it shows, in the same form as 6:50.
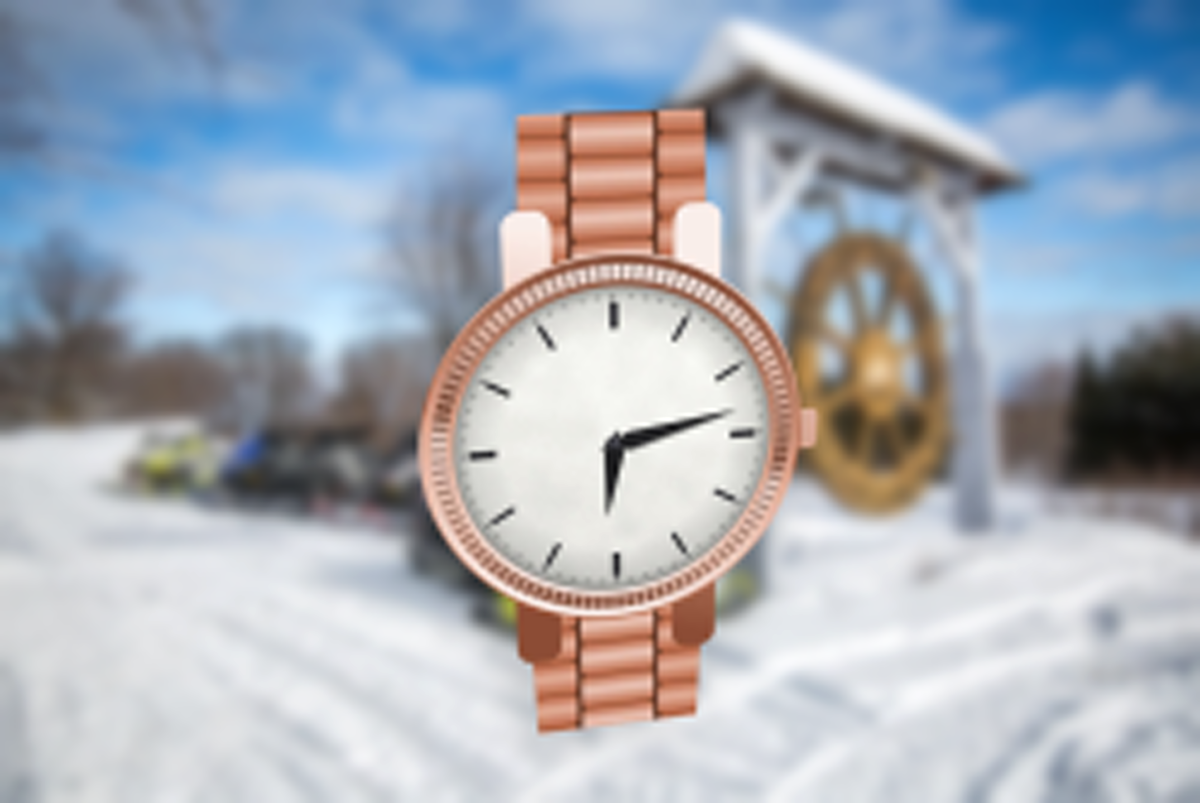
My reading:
6:13
